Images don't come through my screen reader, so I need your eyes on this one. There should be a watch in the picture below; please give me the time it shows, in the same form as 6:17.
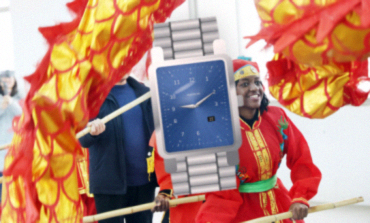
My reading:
9:10
